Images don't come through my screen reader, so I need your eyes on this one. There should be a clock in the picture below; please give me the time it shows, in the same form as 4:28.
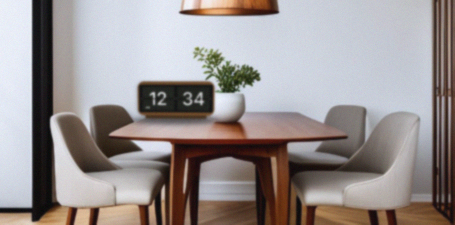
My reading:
12:34
